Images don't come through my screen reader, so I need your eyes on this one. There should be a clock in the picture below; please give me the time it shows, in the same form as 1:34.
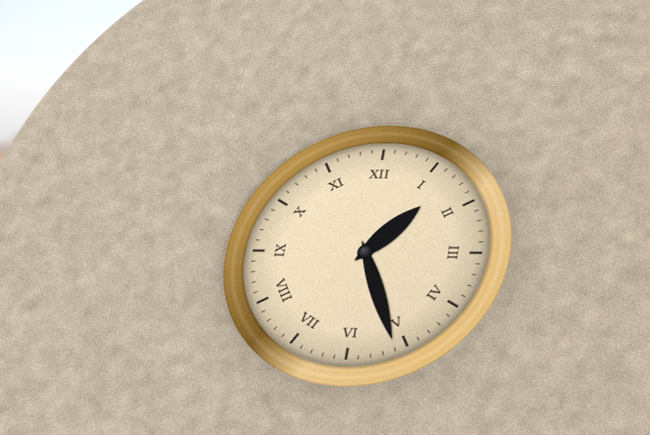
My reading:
1:26
